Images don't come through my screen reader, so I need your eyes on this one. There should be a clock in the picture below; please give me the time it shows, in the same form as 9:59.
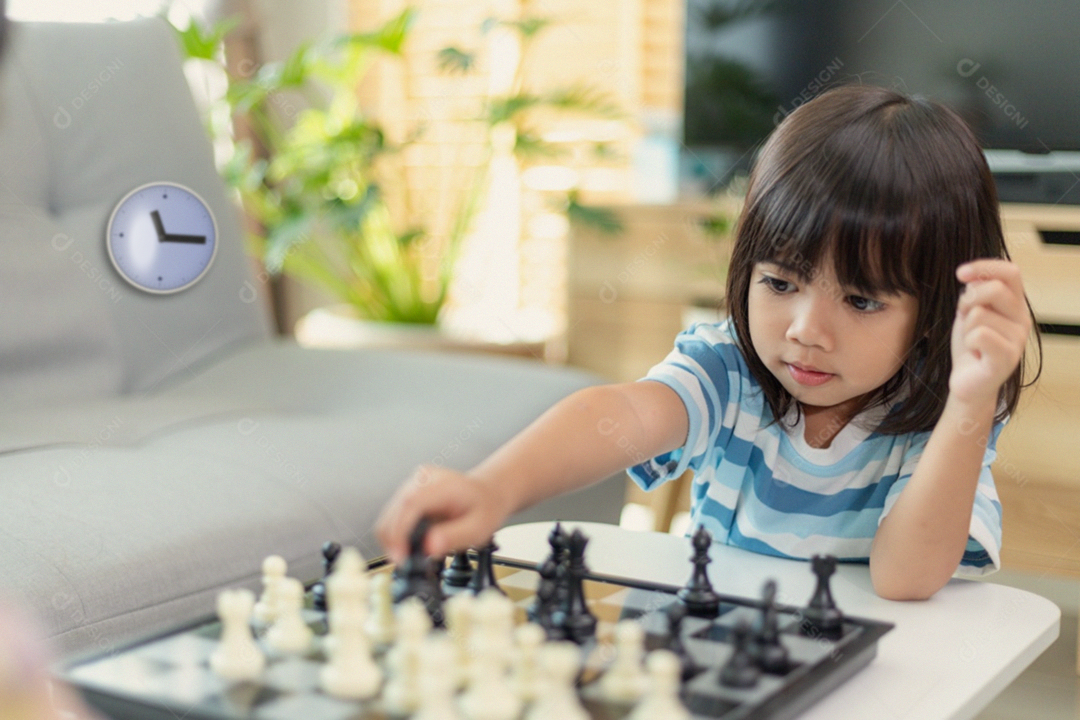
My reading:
11:15
